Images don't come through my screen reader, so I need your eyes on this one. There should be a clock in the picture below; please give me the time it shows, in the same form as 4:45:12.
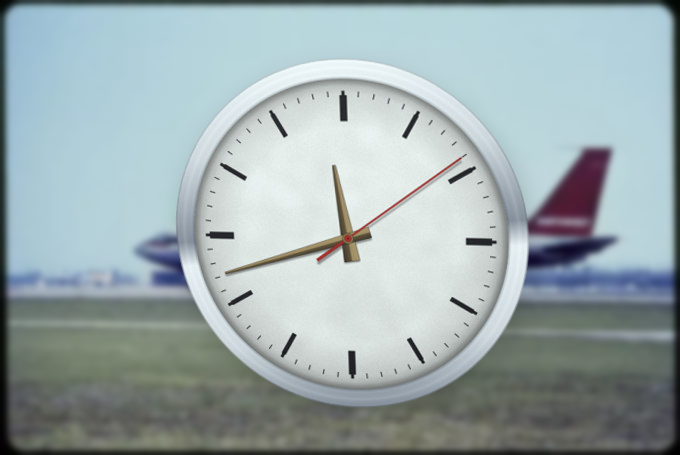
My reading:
11:42:09
